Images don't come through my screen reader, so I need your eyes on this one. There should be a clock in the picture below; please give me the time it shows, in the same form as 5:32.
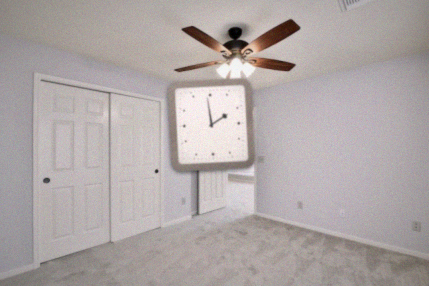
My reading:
1:59
